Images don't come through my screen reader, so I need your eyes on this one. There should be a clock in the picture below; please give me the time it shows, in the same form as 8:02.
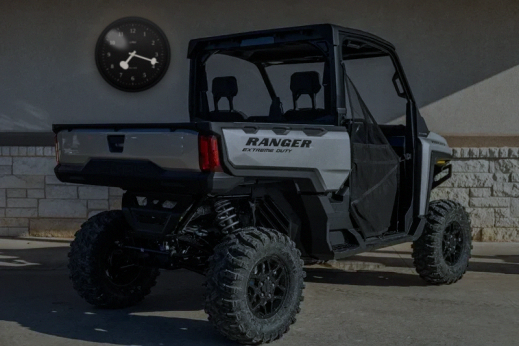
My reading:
7:18
